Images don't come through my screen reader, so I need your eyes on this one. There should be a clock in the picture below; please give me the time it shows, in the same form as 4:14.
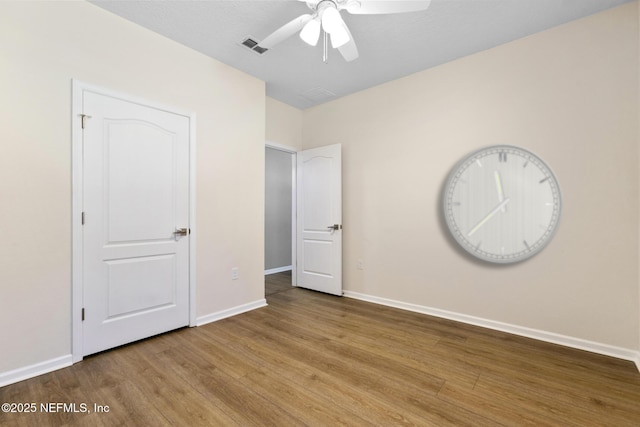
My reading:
11:38
